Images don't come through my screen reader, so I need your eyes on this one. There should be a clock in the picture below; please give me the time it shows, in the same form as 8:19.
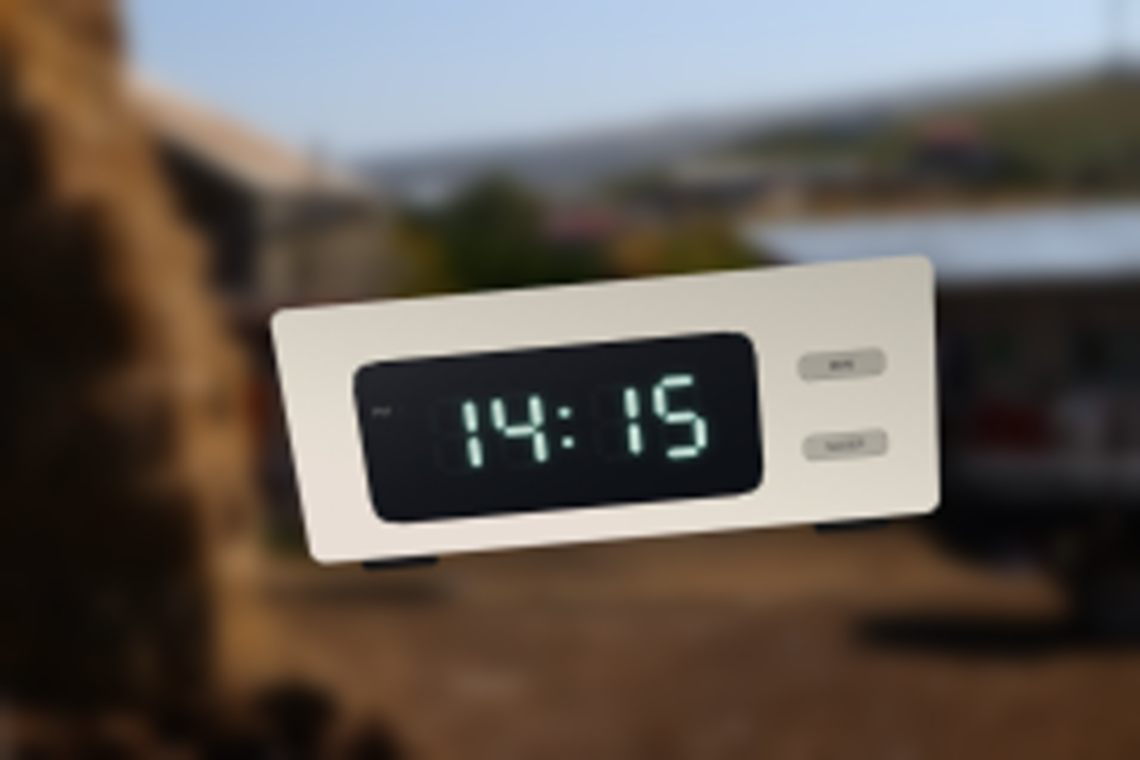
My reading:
14:15
